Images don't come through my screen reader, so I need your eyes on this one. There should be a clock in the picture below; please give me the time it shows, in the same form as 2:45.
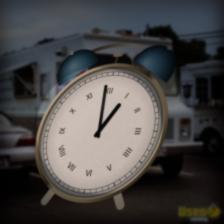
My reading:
12:59
